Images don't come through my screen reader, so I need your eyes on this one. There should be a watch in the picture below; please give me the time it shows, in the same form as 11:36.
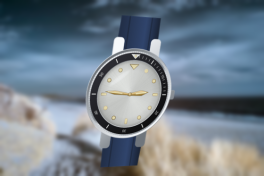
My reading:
2:46
